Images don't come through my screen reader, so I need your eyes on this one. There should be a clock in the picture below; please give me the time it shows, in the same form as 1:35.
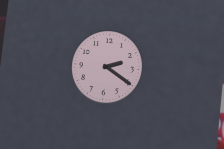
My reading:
2:20
